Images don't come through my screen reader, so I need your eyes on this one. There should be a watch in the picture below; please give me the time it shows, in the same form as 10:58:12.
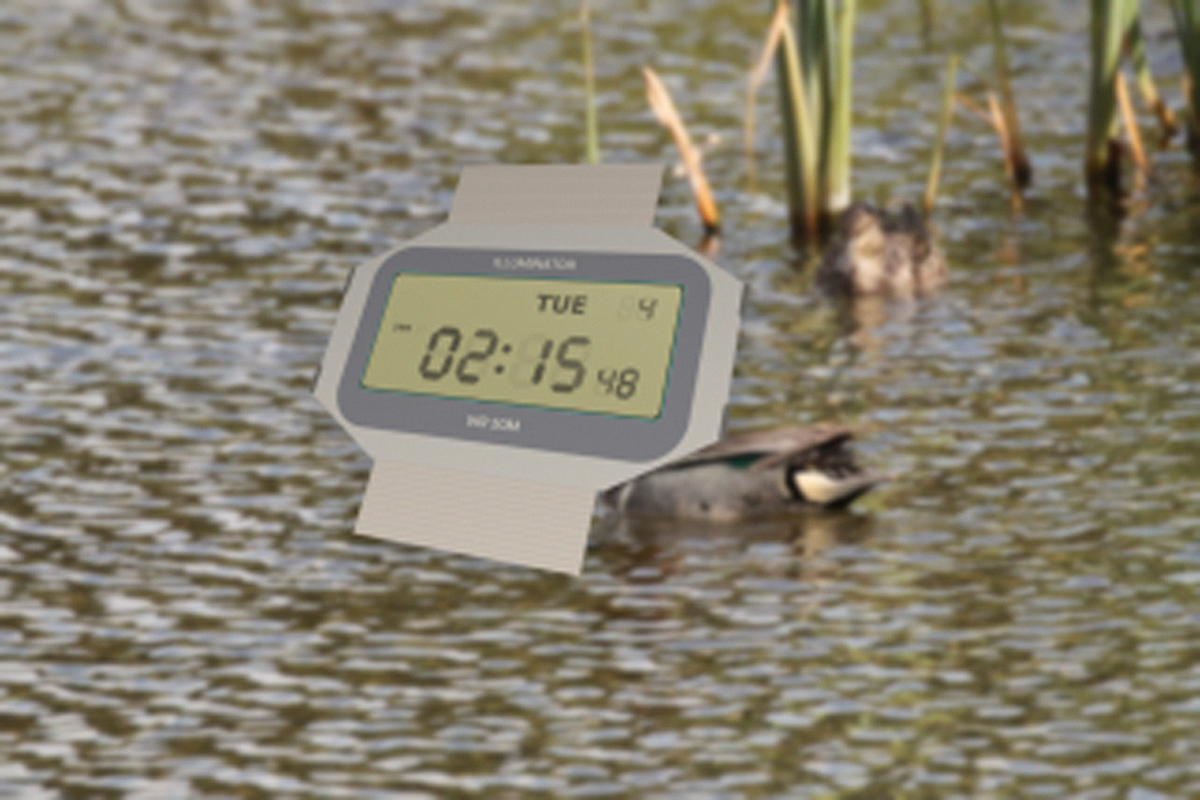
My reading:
2:15:48
